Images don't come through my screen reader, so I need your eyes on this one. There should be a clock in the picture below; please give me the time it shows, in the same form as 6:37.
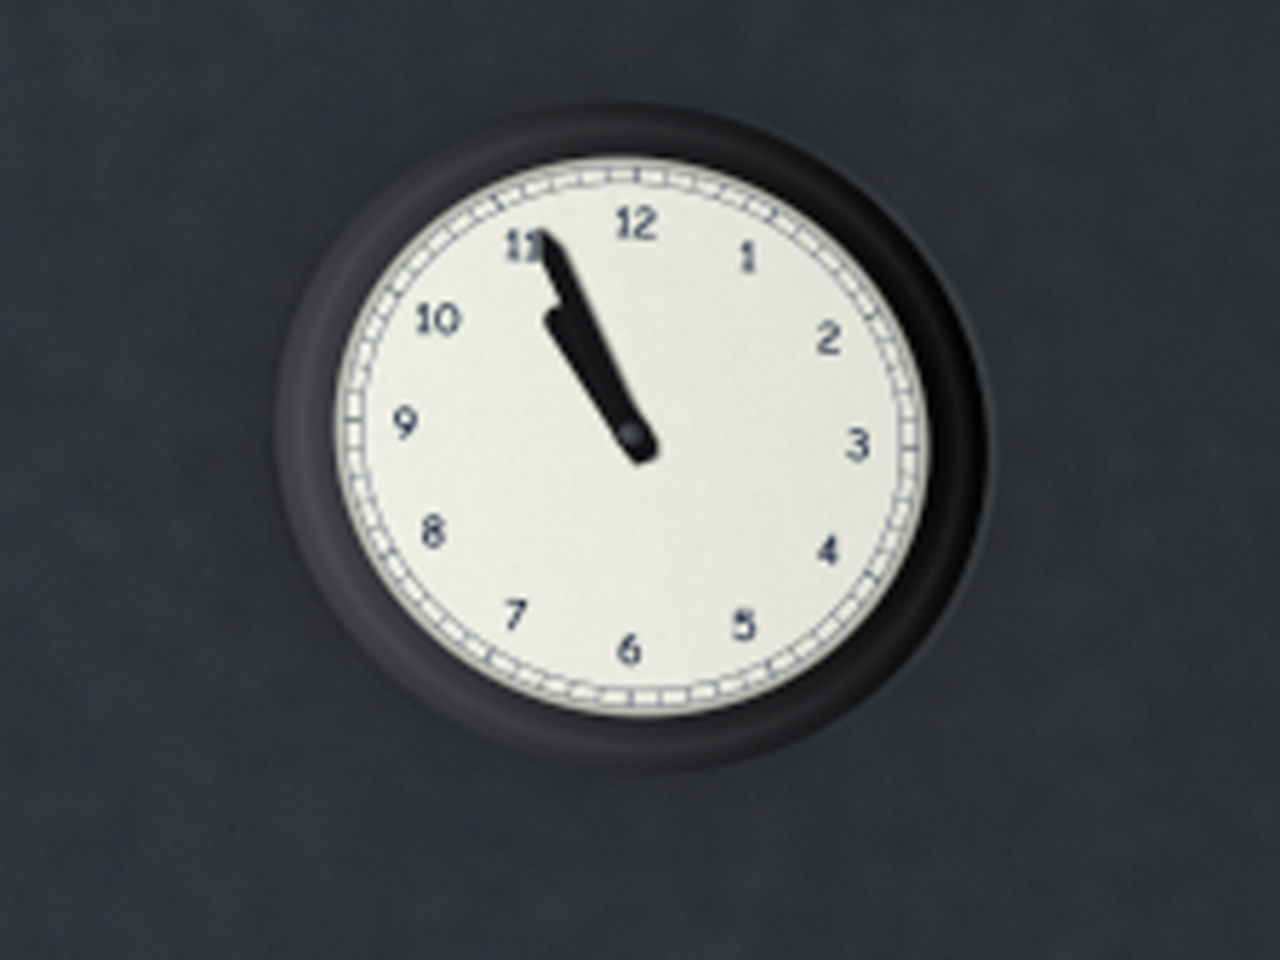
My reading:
10:56
